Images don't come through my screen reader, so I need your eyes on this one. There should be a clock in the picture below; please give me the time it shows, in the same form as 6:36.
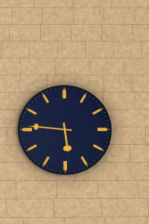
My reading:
5:46
